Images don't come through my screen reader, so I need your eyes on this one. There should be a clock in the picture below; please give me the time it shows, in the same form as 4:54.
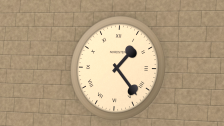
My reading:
1:23
